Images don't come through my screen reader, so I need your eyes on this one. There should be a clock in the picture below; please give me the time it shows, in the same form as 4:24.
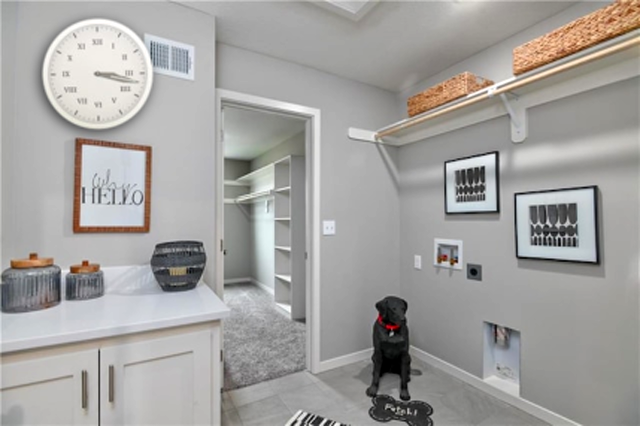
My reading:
3:17
